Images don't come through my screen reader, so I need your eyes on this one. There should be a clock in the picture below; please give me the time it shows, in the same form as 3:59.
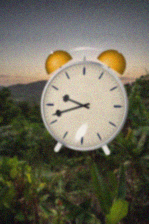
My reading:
9:42
